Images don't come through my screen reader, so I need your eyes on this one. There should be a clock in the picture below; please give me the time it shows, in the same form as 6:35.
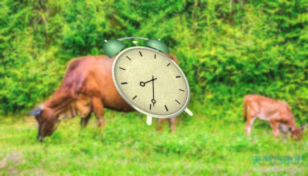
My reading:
8:34
